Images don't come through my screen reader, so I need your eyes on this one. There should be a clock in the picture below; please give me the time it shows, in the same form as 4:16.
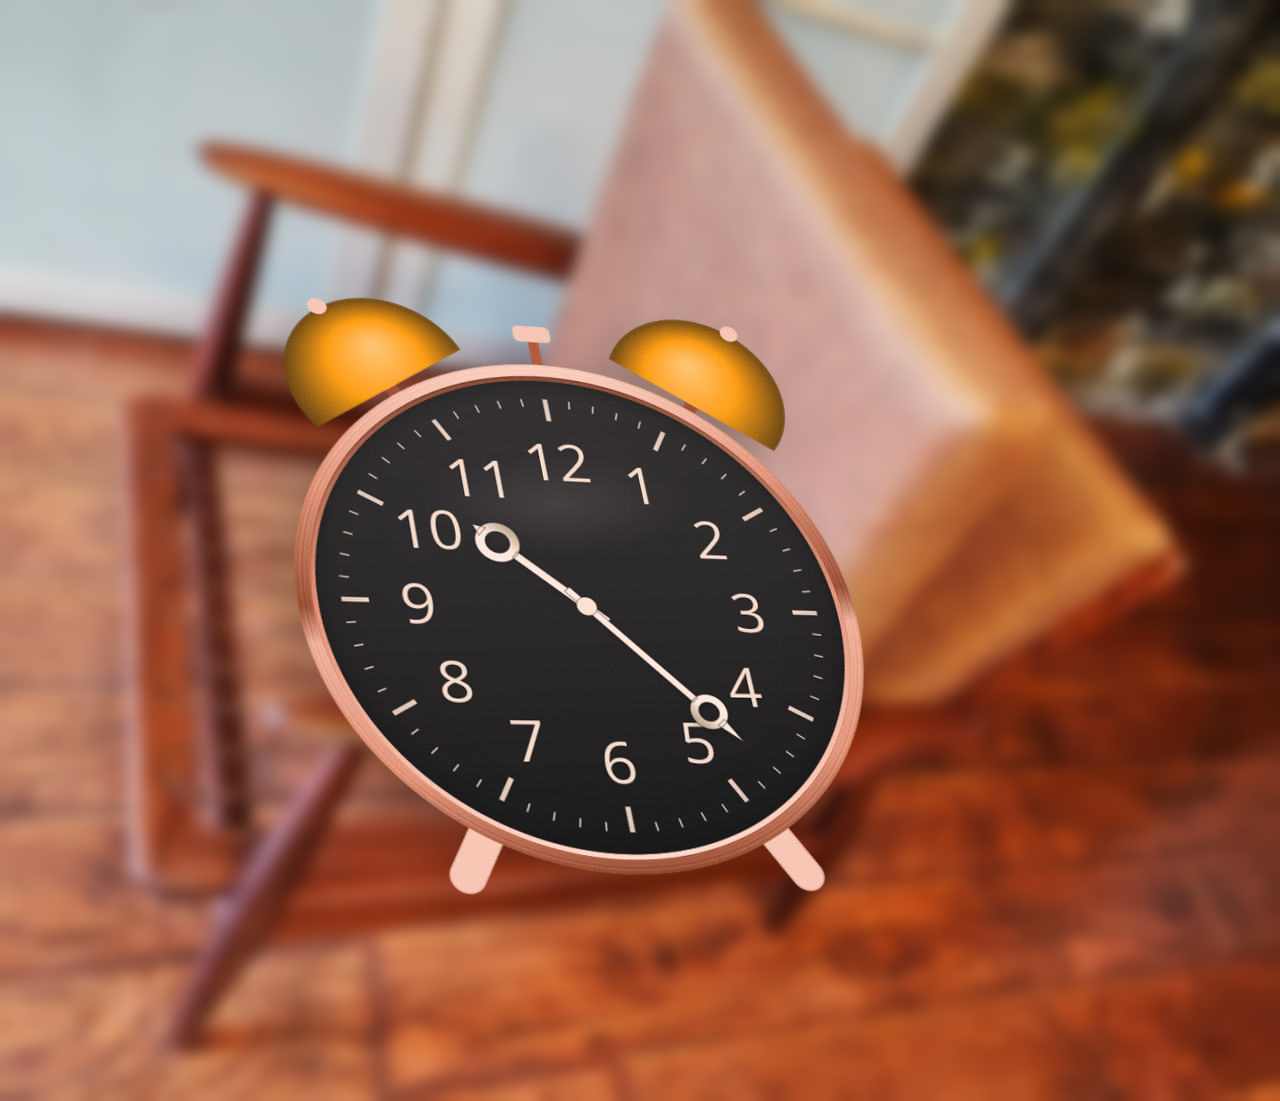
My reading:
10:23
